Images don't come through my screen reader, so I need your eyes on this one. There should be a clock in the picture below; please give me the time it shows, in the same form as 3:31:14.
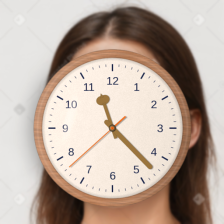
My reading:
11:22:38
